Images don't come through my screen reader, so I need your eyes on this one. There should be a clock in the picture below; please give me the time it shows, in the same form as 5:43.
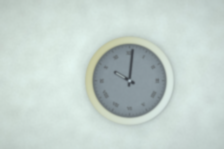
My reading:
10:01
